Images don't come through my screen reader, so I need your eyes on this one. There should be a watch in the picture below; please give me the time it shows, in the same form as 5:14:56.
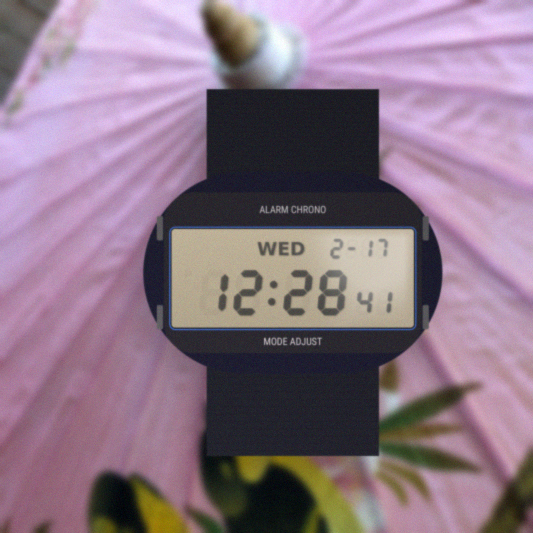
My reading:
12:28:41
